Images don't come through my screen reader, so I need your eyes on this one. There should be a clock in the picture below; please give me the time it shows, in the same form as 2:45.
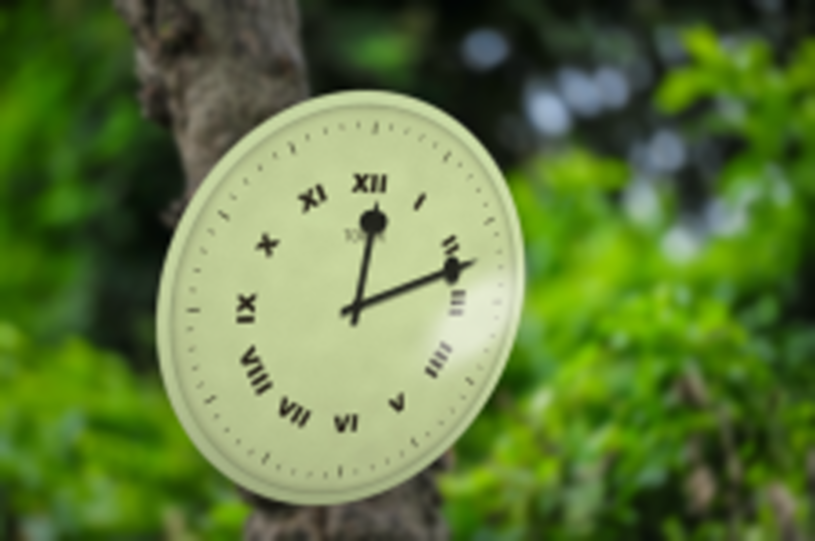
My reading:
12:12
